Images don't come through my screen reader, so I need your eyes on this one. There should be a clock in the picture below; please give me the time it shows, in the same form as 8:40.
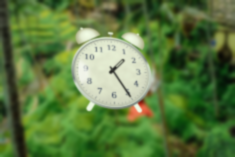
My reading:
1:25
